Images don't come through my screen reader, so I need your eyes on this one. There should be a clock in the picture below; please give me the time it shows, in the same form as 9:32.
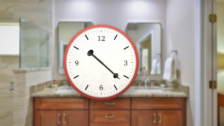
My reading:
10:22
